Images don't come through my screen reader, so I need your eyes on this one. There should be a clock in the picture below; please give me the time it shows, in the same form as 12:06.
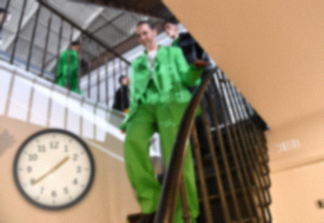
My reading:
1:39
